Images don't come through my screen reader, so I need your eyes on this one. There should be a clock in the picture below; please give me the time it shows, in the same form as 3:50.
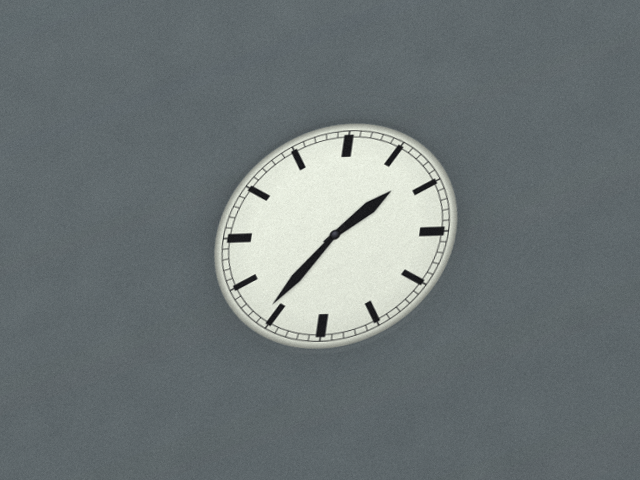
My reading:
1:36
